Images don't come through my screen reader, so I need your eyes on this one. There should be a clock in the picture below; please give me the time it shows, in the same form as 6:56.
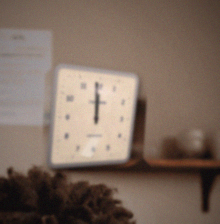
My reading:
11:59
